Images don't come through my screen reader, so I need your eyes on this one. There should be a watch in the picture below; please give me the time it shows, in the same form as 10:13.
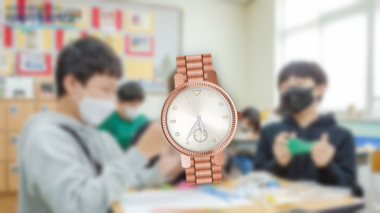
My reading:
5:36
